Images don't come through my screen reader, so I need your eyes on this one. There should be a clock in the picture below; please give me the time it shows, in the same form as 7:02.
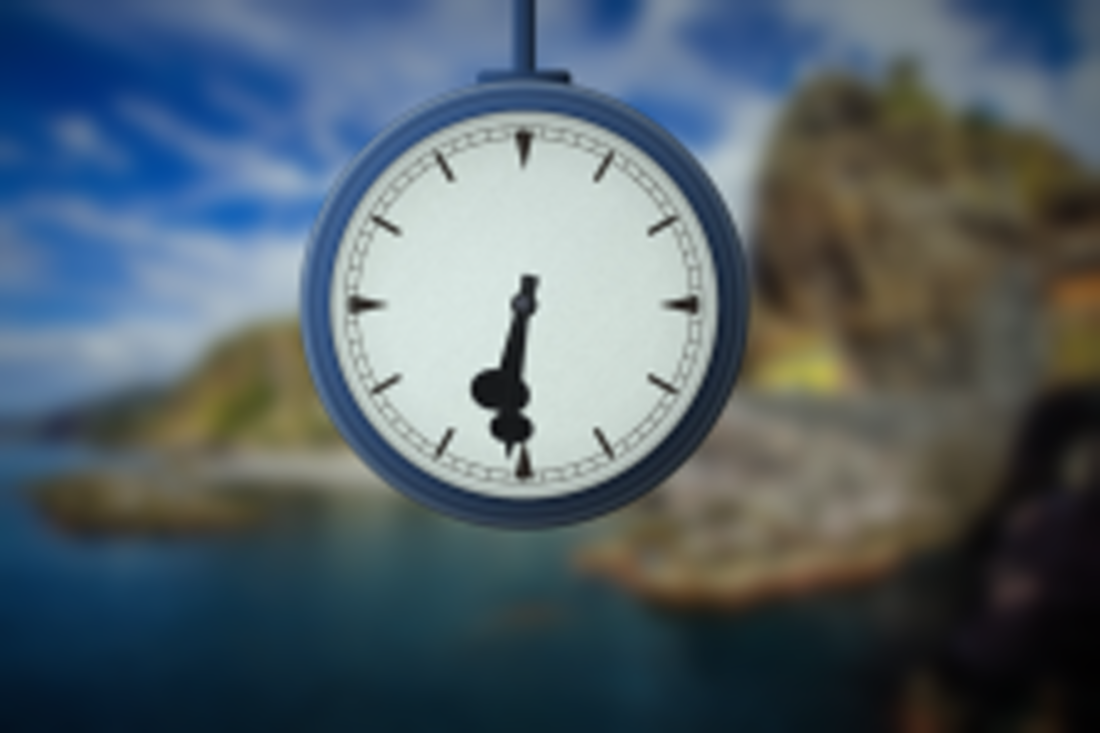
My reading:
6:31
